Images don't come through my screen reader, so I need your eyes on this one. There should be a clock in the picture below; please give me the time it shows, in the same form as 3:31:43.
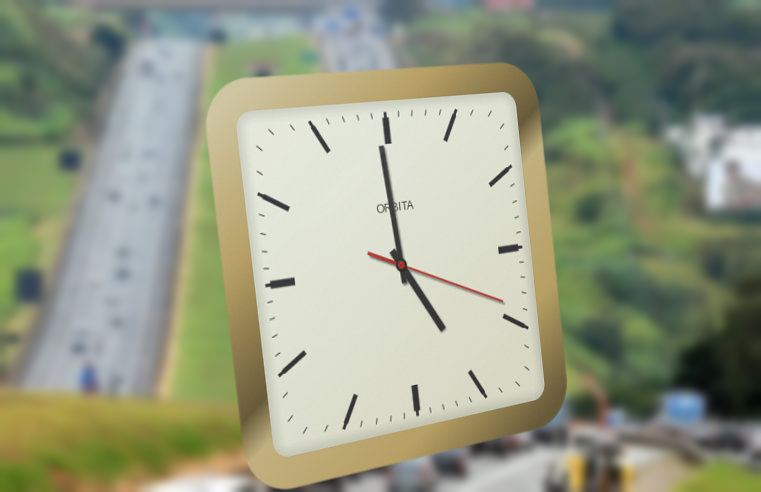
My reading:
4:59:19
